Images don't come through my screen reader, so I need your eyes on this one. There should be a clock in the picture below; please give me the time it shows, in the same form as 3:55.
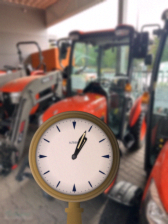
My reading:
1:04
